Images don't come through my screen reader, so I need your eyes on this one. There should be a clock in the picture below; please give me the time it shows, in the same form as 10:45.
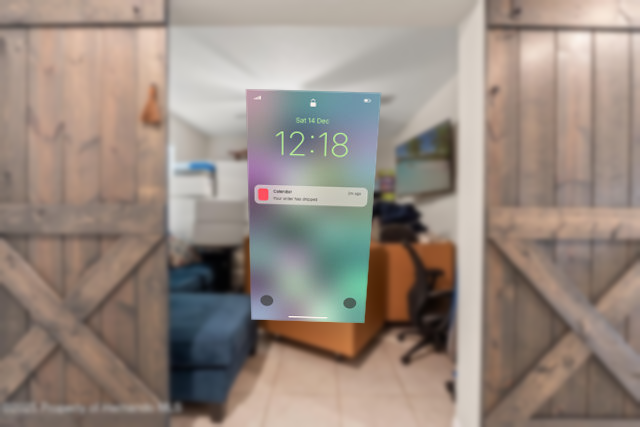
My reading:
12:18
